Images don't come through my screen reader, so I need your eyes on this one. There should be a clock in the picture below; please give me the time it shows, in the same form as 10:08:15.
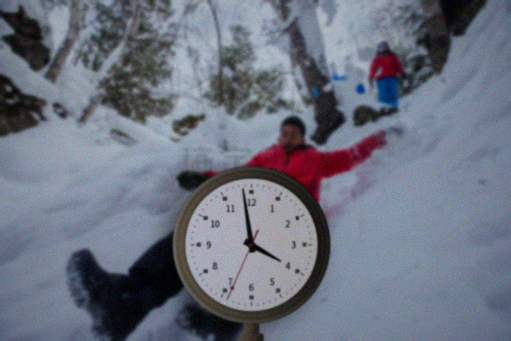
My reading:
3:58:34
